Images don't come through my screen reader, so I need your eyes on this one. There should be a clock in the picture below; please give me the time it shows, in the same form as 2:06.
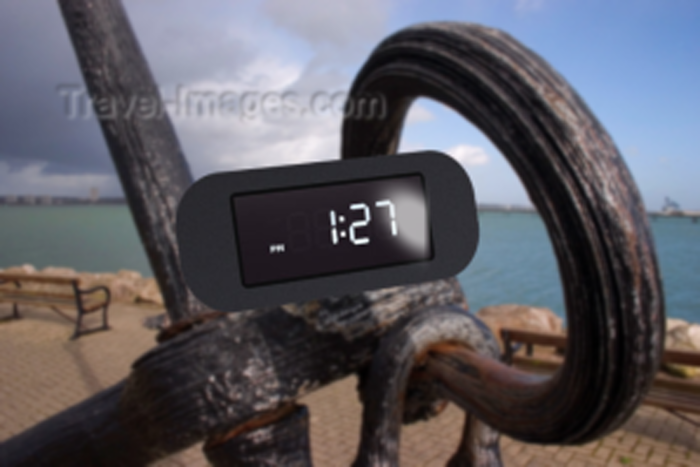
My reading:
1:27
